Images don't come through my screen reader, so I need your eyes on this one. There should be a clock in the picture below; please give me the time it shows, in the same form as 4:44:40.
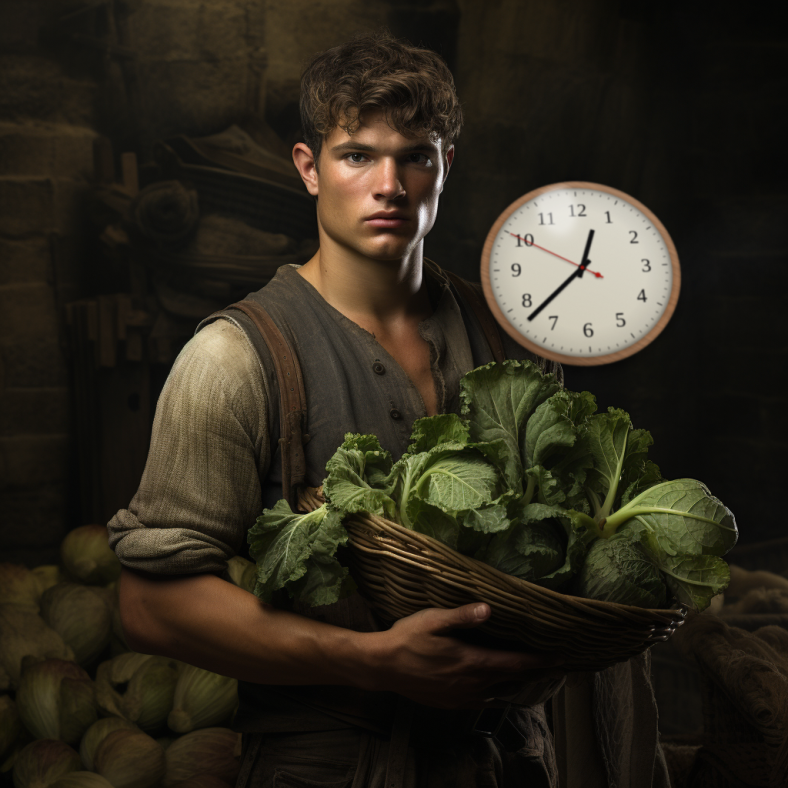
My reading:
12:37:50
